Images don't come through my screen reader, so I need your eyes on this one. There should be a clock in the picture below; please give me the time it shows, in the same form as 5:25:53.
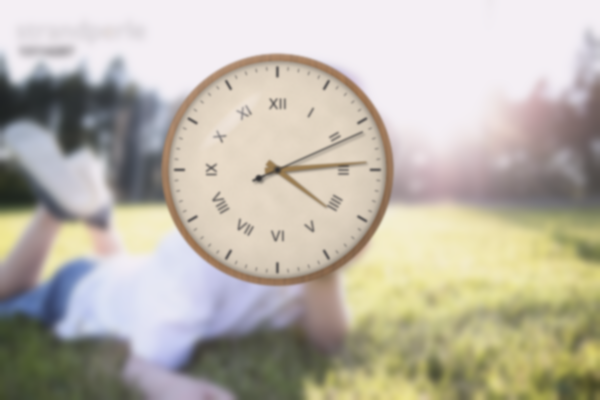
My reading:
4:14:11
